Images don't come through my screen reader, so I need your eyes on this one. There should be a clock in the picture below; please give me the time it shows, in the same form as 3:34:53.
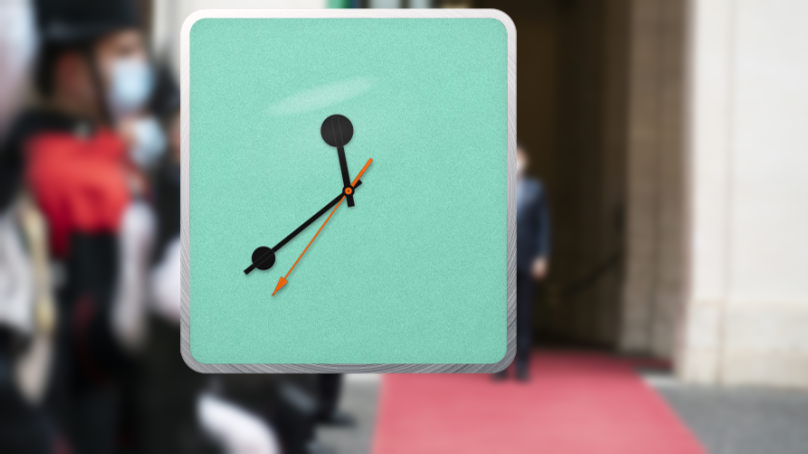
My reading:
11:38:36
